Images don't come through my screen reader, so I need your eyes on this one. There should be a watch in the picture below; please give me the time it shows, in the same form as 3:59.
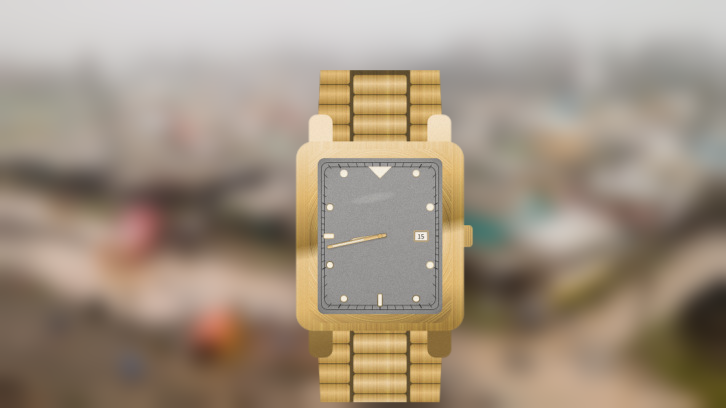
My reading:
8:43
